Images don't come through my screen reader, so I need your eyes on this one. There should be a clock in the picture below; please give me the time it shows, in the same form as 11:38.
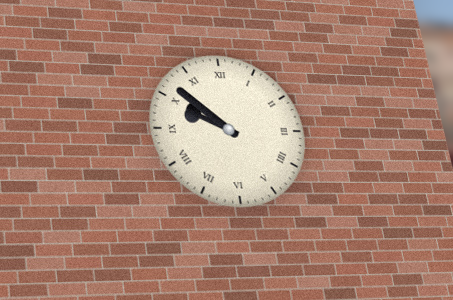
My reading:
9:52
